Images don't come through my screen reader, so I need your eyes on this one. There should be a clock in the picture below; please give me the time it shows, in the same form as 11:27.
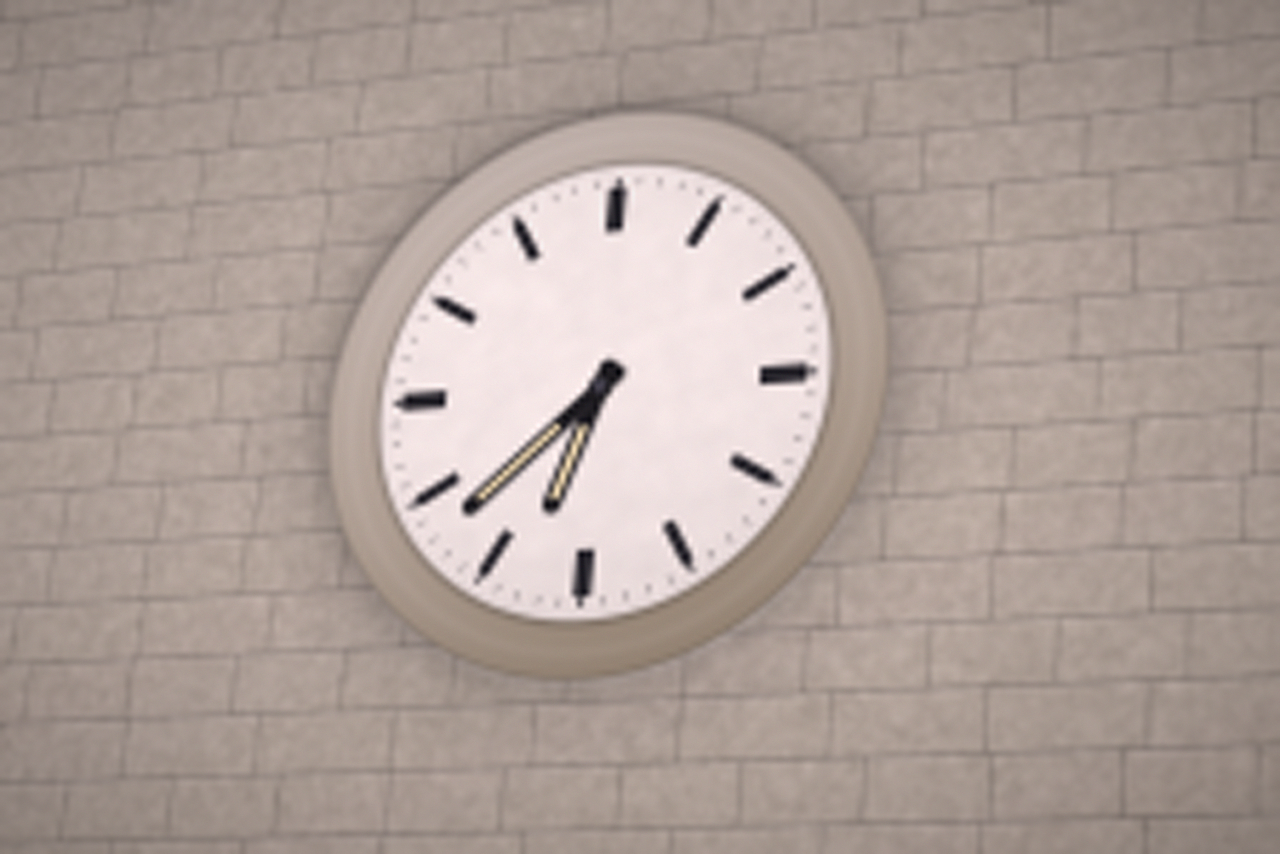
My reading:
6:38
